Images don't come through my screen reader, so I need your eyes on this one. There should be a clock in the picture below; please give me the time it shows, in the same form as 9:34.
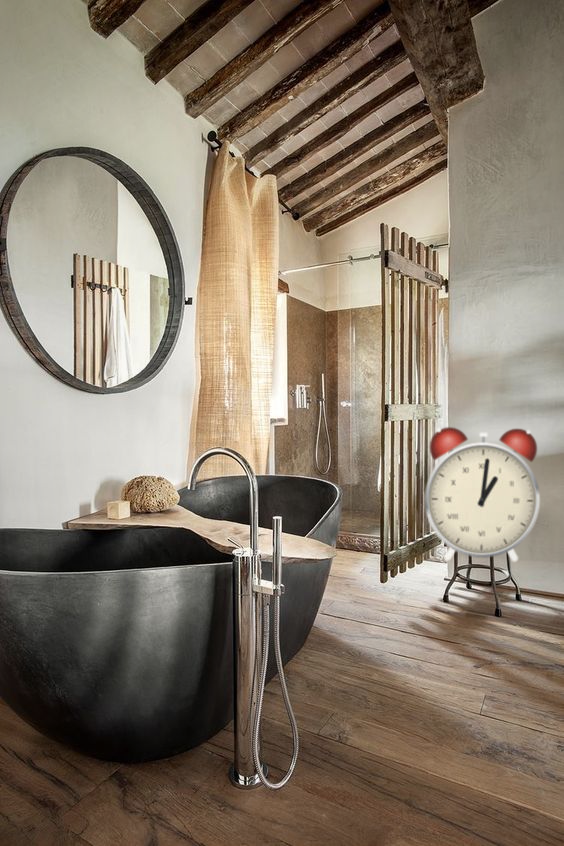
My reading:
1:01
